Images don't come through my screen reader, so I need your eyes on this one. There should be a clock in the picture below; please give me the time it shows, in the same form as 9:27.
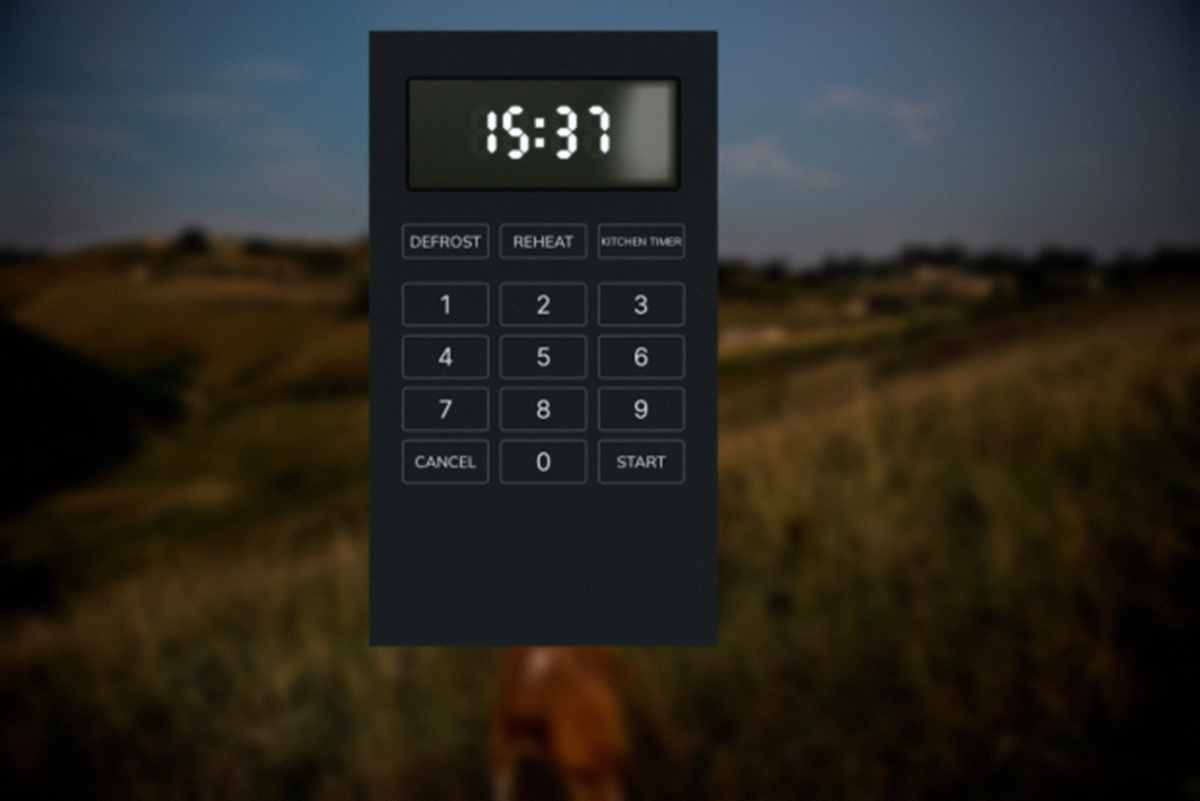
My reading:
15:37
